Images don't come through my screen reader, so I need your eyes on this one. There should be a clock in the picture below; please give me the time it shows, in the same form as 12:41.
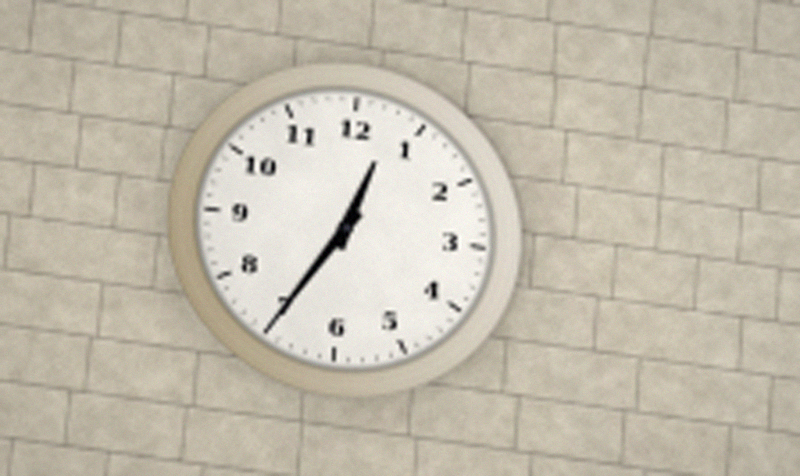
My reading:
12:35
